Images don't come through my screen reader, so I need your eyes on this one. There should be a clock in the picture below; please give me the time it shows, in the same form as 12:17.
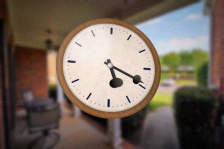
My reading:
5:19
